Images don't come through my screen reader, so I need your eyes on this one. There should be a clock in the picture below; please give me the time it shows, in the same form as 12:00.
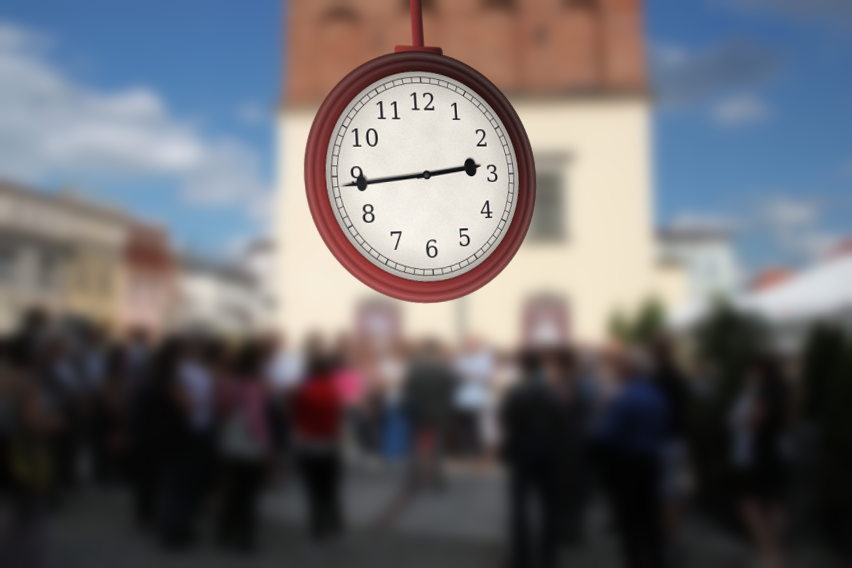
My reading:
2:44
